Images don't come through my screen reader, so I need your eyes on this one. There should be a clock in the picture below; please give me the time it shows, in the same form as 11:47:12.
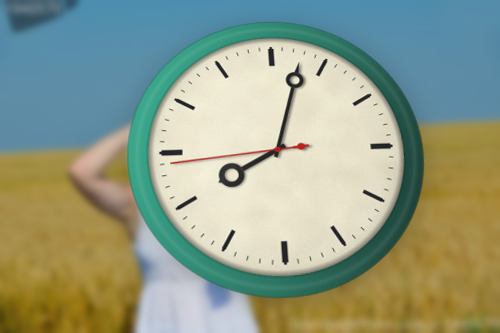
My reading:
8:02:44
